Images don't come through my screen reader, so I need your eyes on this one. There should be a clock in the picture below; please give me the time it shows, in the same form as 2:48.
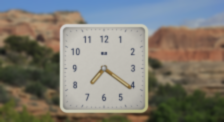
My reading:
7:21
